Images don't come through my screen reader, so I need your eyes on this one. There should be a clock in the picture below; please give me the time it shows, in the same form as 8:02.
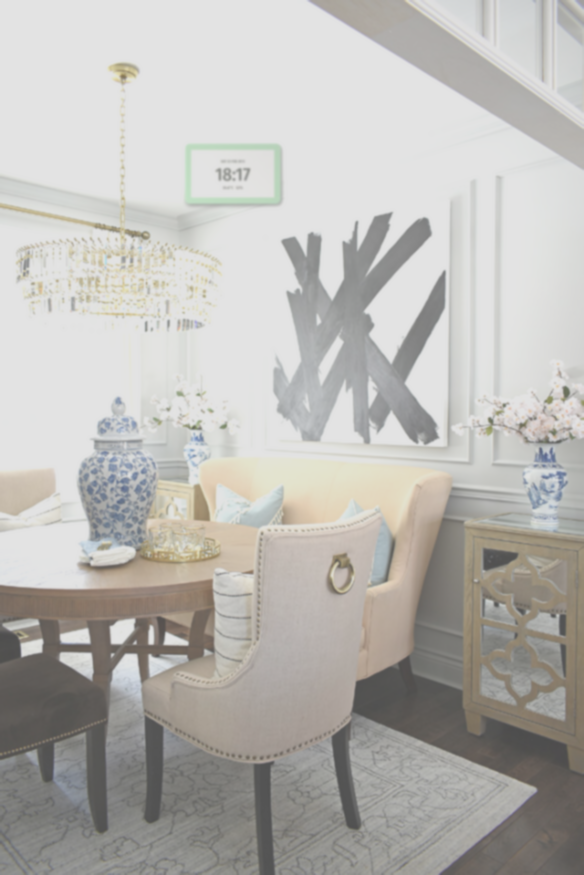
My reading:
18:17
